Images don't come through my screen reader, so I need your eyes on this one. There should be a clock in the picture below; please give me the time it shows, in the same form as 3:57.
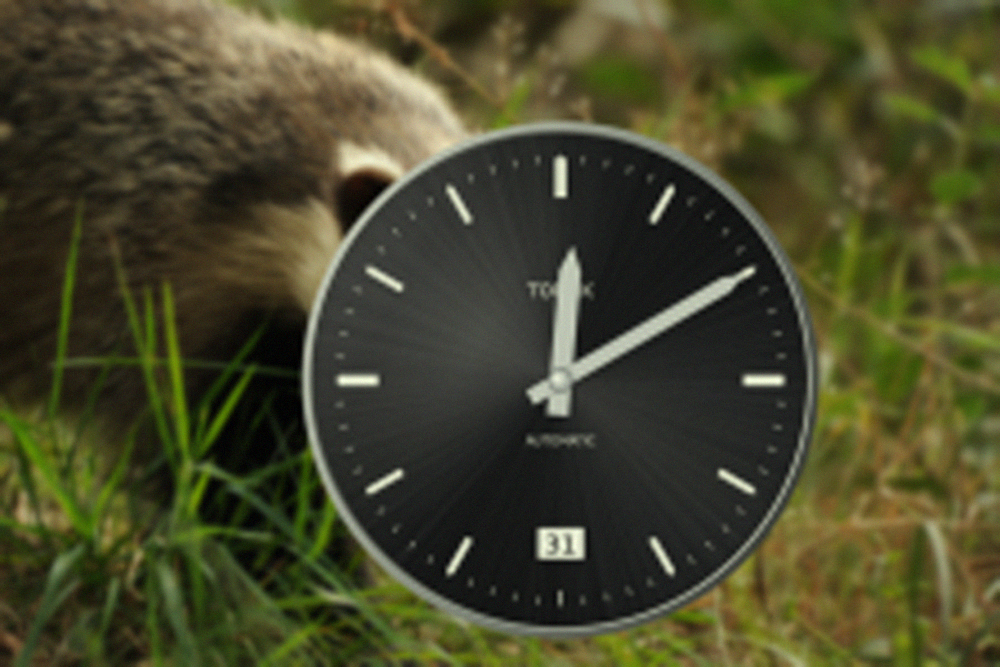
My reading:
12:10
